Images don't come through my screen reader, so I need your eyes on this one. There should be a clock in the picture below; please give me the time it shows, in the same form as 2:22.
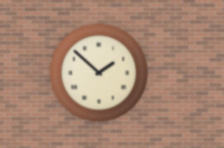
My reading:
1:52
